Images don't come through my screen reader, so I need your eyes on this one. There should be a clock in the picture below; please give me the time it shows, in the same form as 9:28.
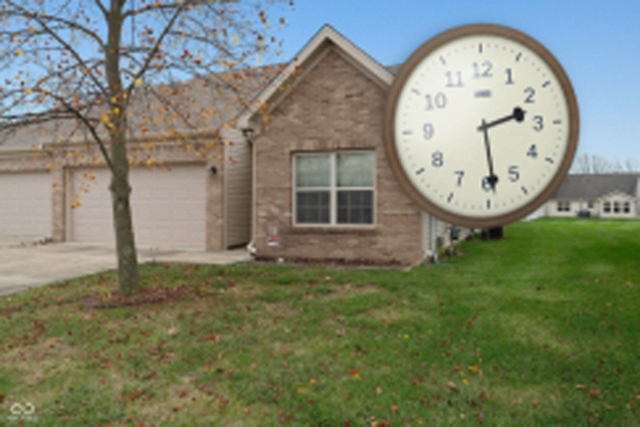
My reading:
2:29
